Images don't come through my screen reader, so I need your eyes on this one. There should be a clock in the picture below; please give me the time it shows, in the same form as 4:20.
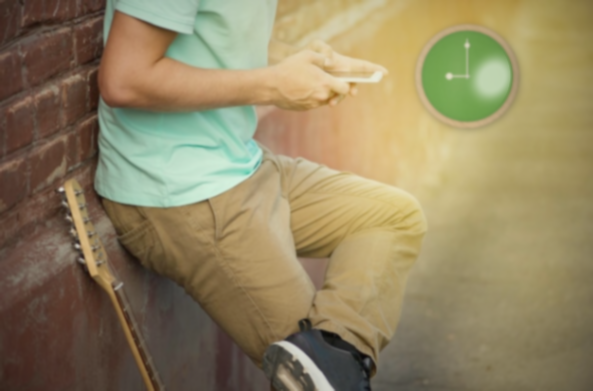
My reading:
9:00
